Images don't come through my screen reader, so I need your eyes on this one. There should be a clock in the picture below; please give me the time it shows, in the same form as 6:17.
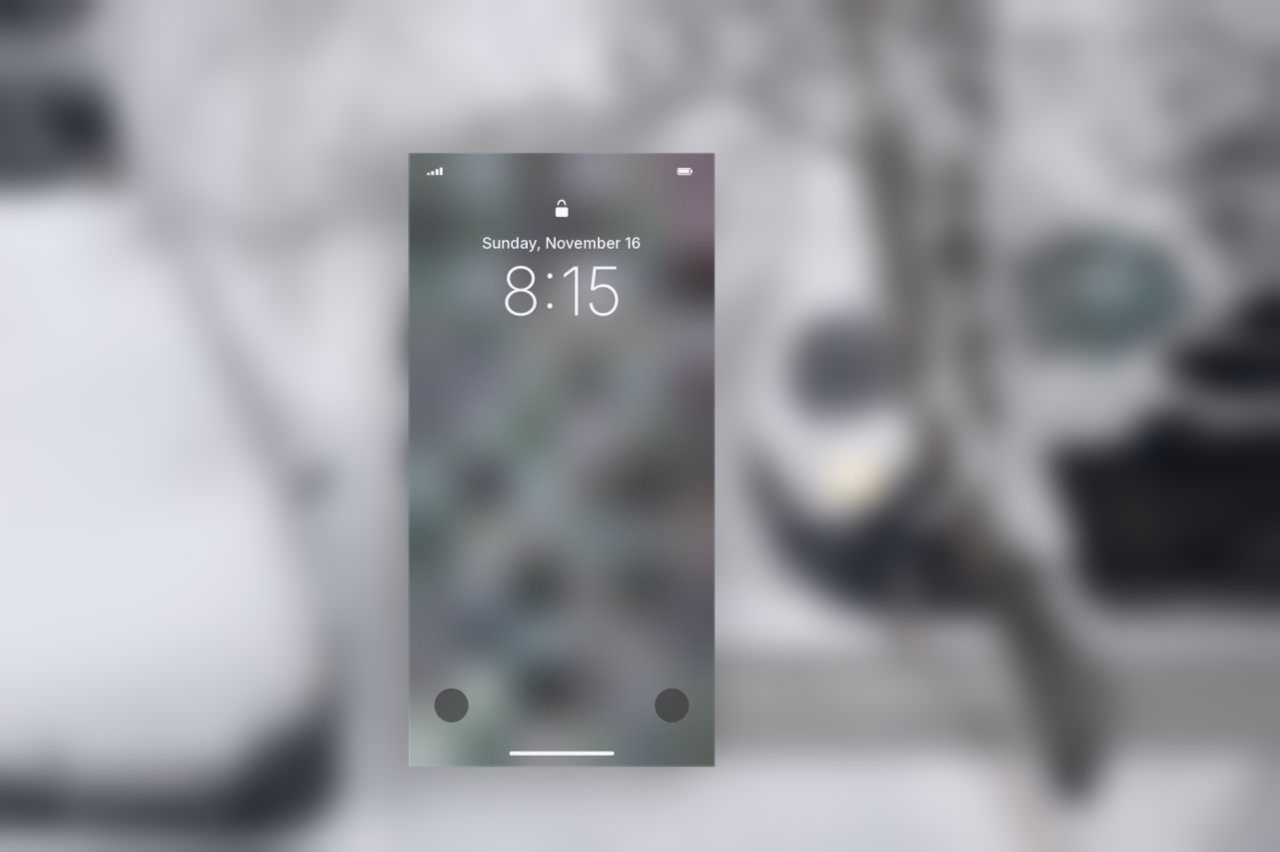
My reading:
8:15
